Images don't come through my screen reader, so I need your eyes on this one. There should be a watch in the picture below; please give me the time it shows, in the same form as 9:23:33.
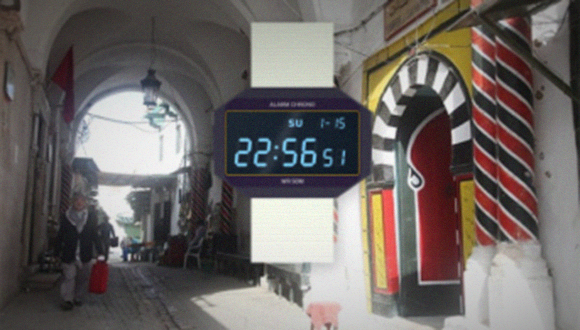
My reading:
22:56:51
